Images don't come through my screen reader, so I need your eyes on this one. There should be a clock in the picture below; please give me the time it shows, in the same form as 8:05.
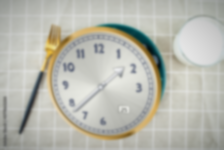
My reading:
1:38
